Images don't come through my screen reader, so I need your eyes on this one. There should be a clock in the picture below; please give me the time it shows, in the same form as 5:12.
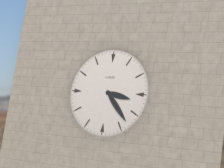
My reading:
3:23
